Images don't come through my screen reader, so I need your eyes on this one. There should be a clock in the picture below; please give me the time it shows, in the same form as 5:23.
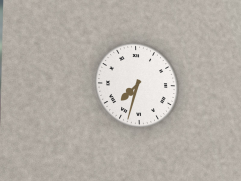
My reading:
7:33
